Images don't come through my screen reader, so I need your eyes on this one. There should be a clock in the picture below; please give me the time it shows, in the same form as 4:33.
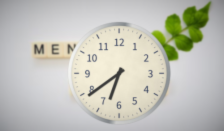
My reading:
6:39
